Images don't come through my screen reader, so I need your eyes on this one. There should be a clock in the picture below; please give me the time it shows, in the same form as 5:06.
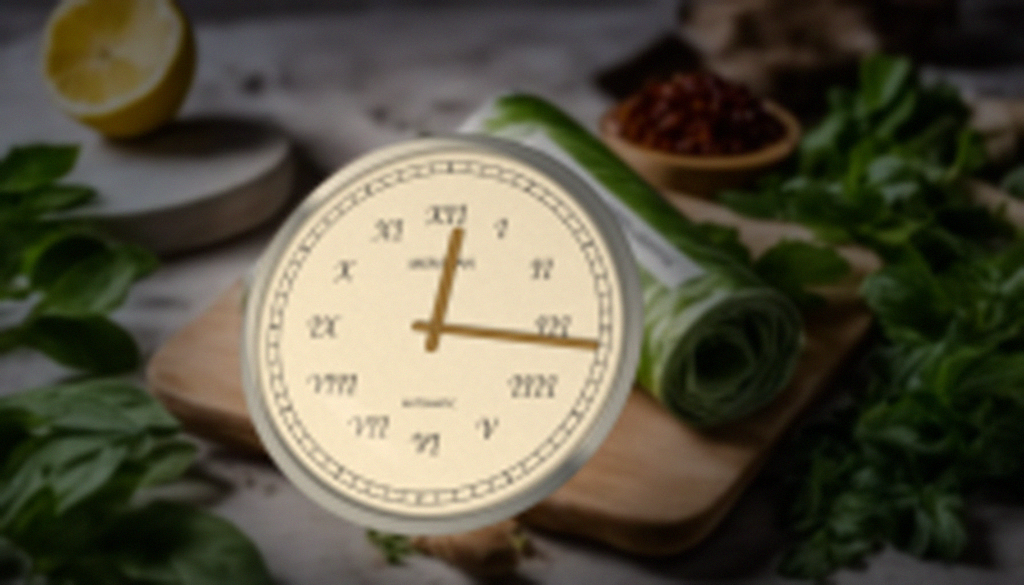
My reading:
12:16
